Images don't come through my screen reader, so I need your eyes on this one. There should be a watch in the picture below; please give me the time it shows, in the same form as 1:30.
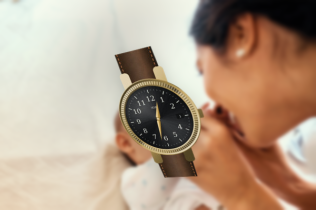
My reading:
12:32
